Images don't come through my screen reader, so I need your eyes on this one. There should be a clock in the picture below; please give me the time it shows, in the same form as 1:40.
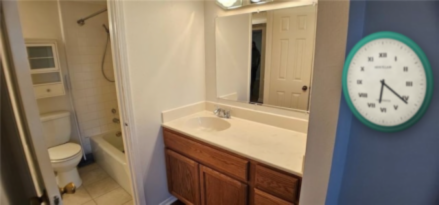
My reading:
6:21
